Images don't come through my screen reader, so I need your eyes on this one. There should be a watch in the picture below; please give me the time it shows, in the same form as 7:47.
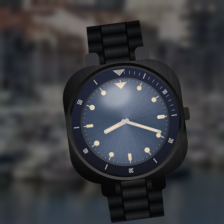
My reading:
8:19
